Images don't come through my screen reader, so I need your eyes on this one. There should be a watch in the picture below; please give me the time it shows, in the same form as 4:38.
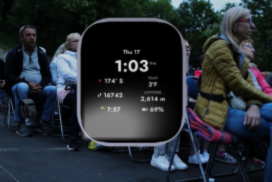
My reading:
1:03
